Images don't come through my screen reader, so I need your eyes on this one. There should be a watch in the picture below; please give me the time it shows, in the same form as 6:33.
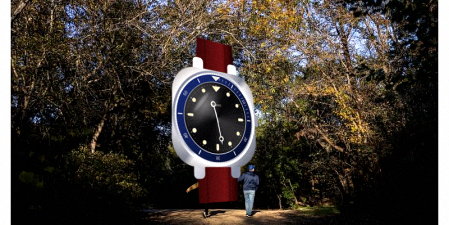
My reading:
11:28
